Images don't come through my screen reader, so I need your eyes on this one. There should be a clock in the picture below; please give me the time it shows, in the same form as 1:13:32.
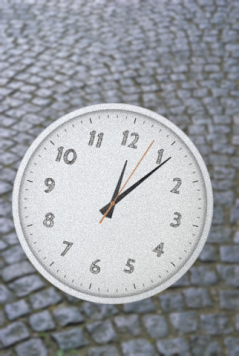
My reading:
12:06:03
